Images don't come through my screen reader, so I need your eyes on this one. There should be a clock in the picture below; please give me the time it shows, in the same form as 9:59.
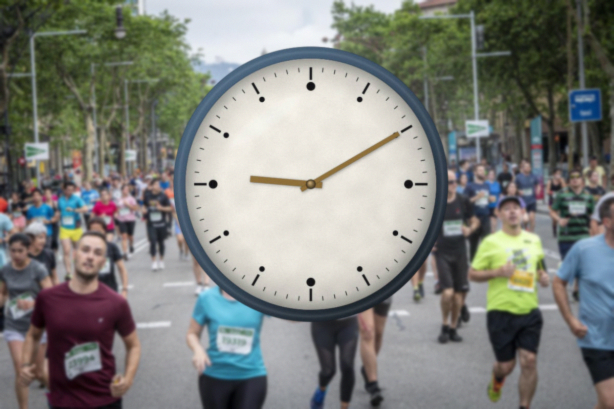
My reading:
9:10
